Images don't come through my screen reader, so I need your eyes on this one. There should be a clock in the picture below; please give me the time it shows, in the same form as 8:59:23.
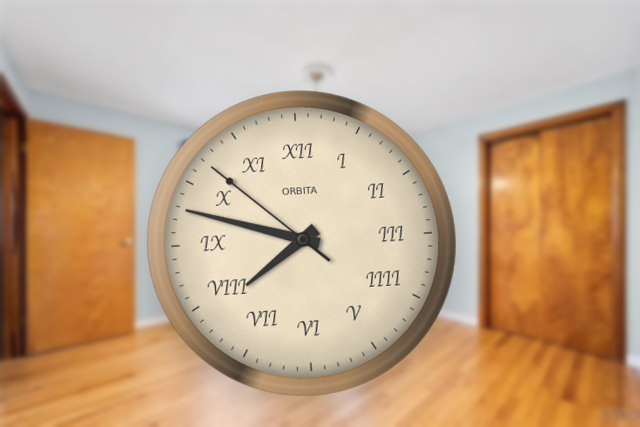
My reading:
7:47:52
